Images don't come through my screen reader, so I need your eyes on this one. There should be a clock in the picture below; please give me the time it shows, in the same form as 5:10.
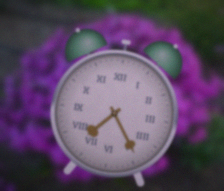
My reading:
7:24
